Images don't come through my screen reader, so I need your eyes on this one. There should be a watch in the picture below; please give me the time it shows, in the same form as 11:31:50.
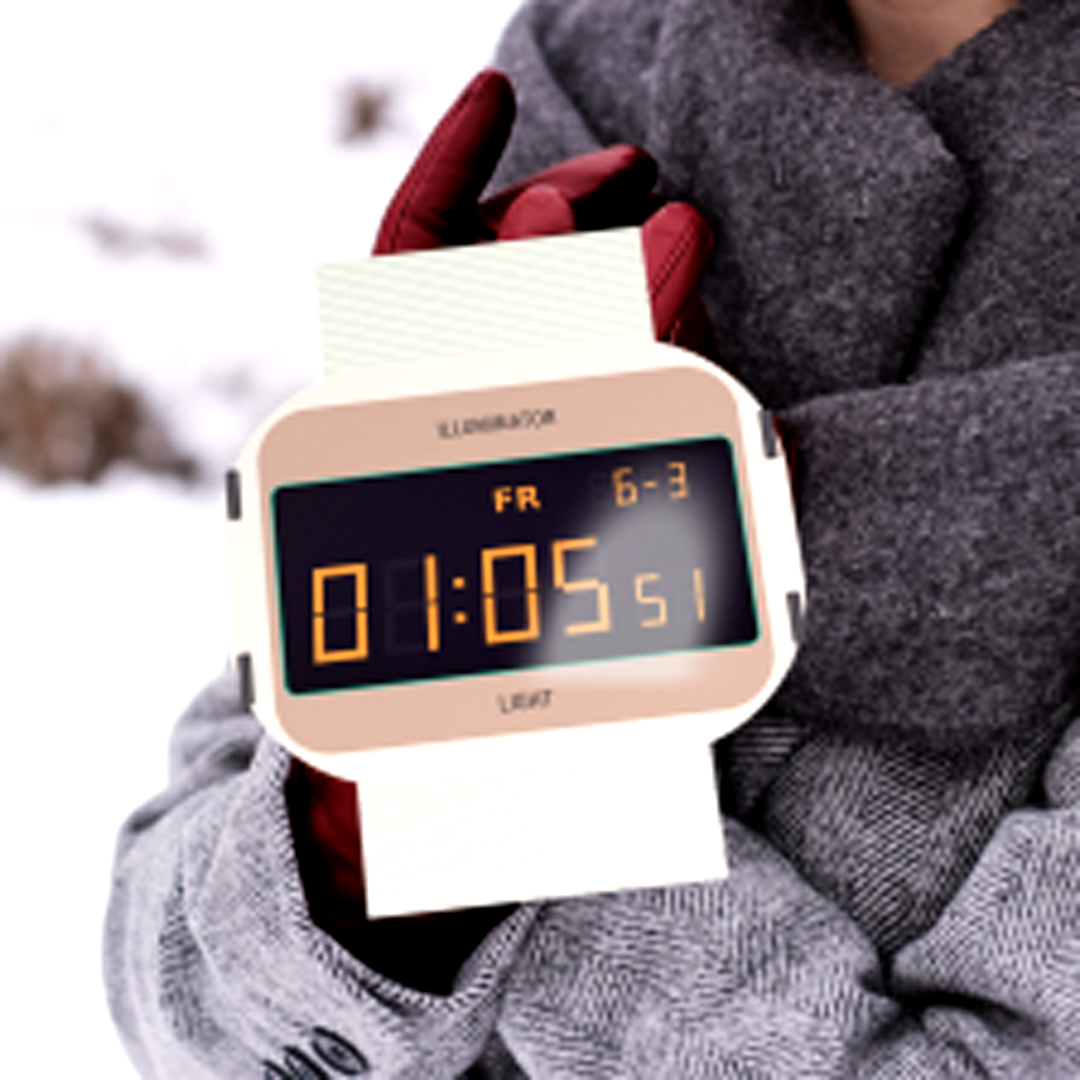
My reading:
1:05:51
